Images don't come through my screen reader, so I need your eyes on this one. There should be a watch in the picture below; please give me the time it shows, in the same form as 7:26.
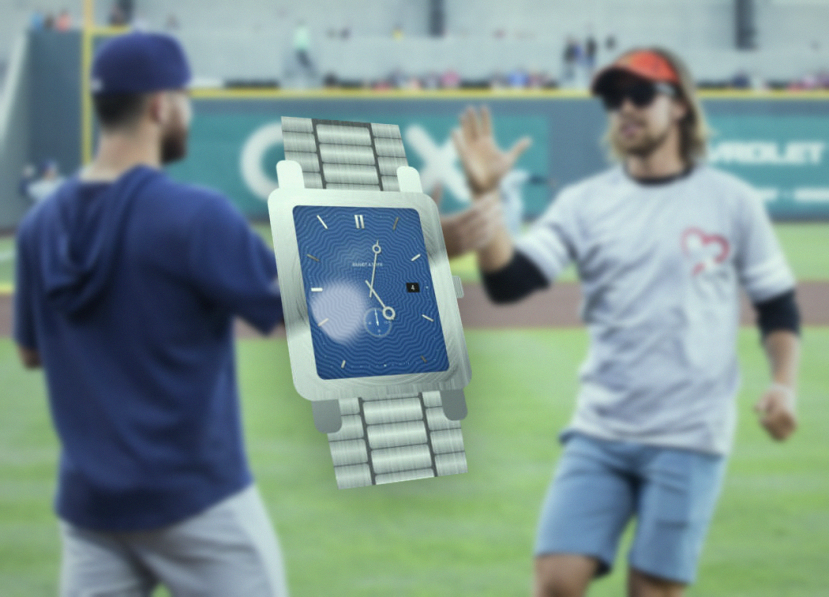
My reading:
5:03
